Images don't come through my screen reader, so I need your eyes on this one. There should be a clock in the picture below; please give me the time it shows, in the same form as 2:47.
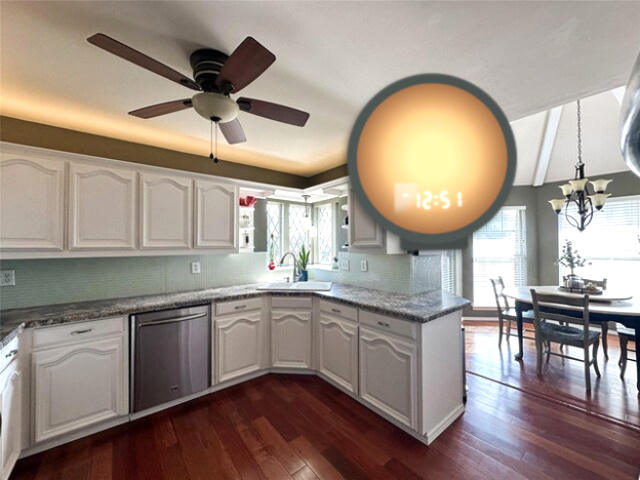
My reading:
12:51
